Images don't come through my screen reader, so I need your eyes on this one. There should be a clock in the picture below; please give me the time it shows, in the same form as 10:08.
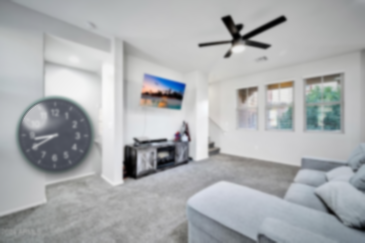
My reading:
8:40
